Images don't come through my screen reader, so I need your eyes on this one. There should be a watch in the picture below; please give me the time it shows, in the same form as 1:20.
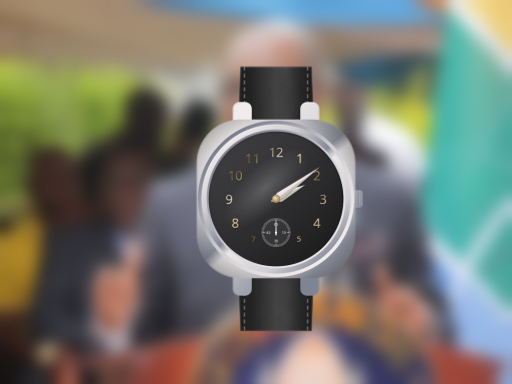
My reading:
2:09
